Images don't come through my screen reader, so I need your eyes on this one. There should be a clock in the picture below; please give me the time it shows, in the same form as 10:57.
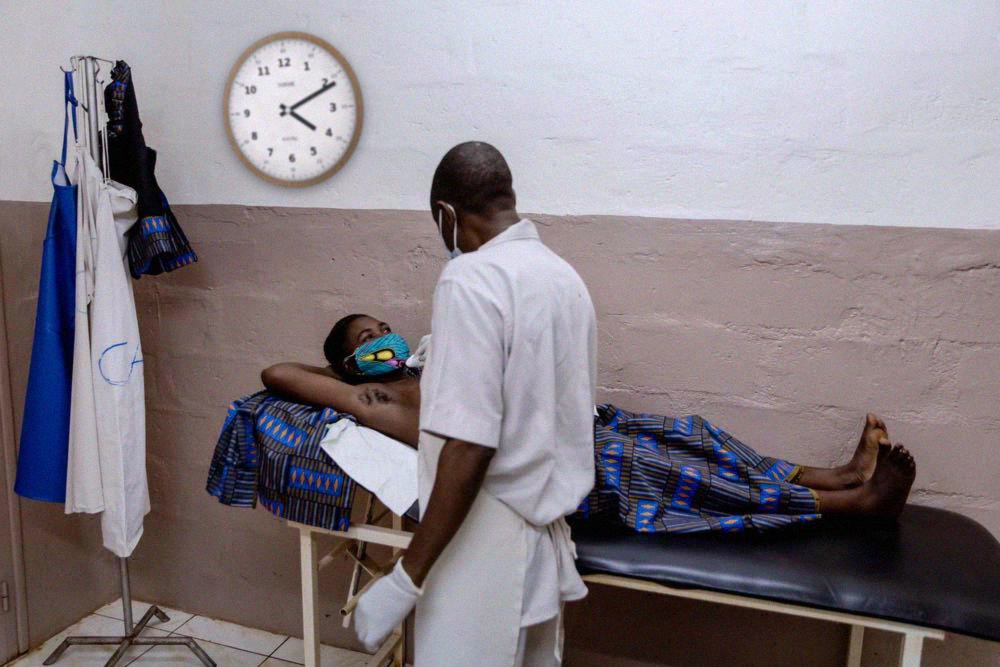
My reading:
4:11
